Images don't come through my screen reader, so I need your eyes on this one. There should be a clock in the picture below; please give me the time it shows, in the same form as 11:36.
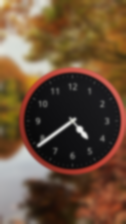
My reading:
4:39
